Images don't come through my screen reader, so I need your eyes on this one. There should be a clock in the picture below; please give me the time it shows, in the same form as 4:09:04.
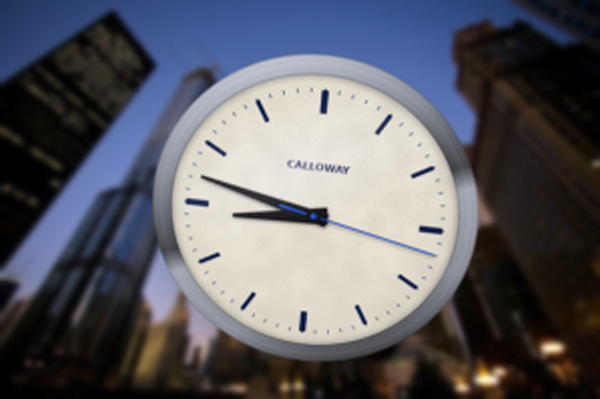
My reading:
8:47:17
